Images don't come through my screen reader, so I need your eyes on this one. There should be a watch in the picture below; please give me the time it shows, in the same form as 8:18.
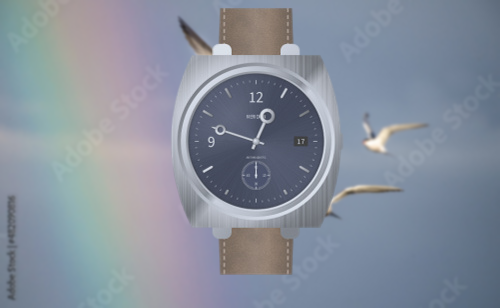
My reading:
12:48
